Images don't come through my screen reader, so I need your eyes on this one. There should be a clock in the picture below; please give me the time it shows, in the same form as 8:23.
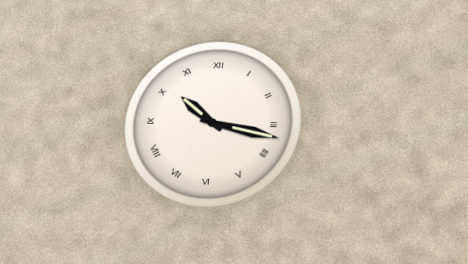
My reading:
10:17
